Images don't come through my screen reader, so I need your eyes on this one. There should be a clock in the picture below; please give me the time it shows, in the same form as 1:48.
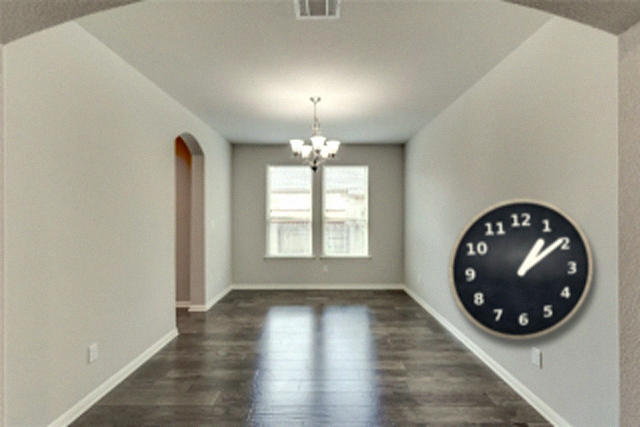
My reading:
1:09
